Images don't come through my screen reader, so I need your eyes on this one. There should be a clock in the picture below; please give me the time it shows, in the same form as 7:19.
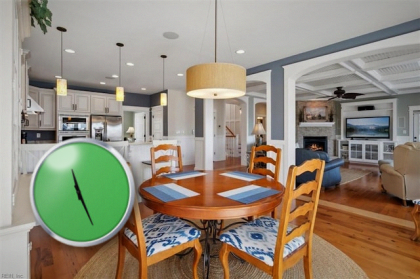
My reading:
11:26
